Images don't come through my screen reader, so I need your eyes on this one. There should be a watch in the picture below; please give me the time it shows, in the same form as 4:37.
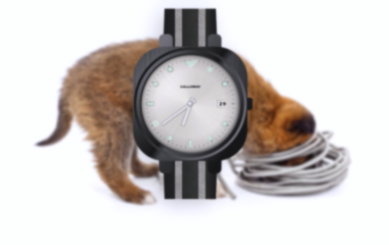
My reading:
6:39
